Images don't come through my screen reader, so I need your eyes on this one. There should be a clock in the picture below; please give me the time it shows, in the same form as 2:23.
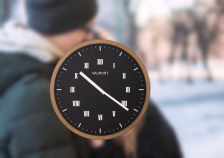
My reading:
10:21
